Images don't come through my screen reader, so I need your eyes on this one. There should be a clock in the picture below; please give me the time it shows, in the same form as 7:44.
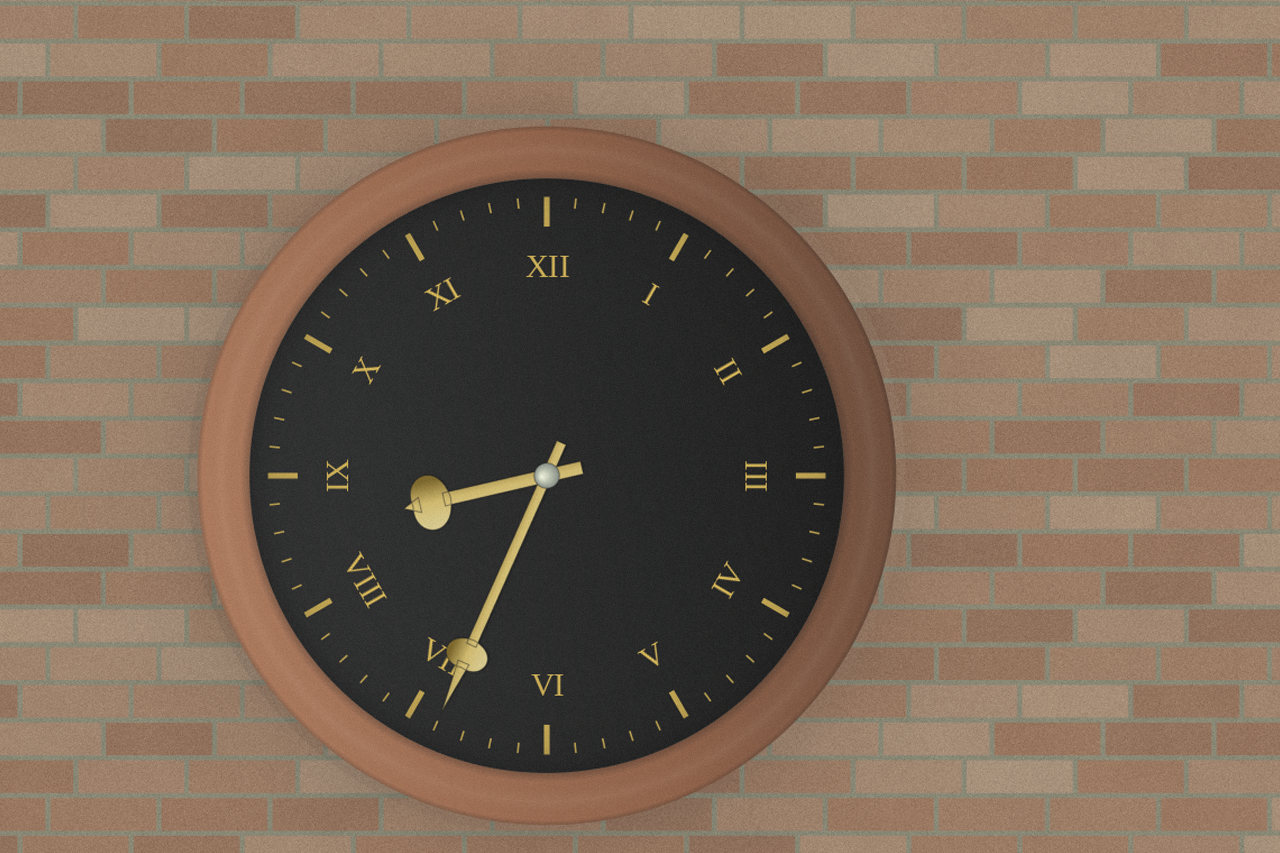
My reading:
8:34
